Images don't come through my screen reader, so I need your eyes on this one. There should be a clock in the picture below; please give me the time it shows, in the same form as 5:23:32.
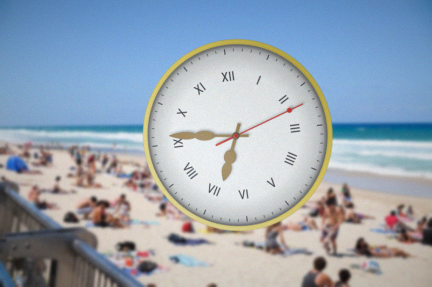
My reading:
6:46:12
